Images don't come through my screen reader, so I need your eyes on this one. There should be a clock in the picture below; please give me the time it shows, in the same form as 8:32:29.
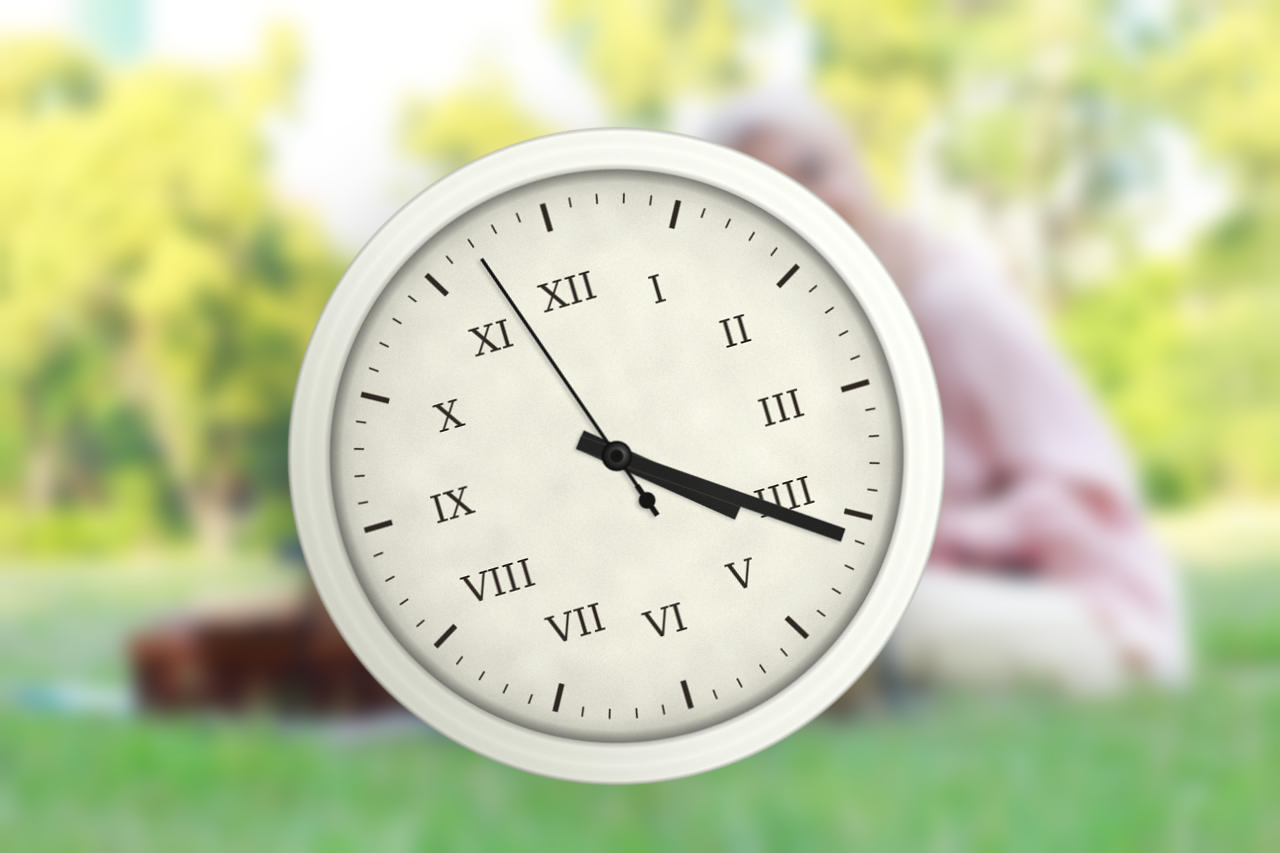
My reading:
4:20:57
